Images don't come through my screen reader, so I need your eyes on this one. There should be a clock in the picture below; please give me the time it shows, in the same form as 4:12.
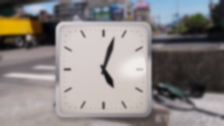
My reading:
5:03
